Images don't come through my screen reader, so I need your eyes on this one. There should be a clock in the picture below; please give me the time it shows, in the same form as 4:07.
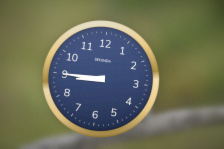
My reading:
8:45
